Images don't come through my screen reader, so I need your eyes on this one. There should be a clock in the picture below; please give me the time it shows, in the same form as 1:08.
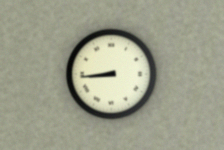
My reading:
8:44
